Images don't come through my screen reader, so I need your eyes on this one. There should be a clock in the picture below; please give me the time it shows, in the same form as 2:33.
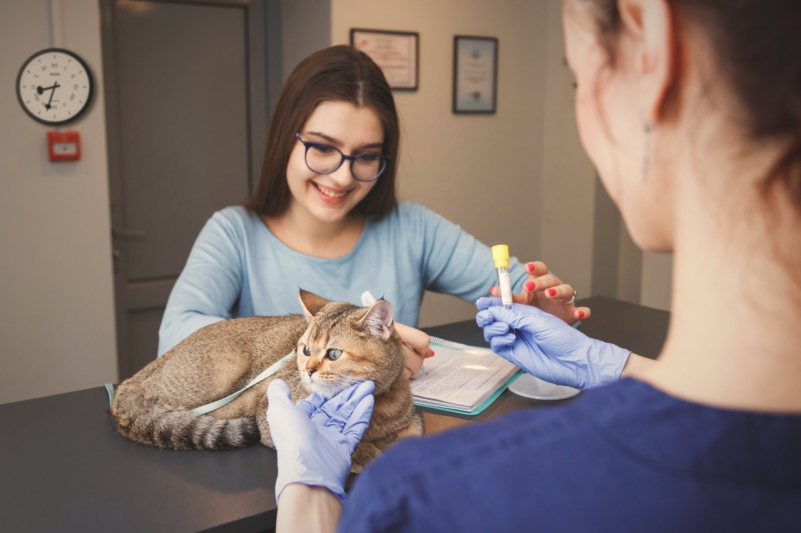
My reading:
8:33
